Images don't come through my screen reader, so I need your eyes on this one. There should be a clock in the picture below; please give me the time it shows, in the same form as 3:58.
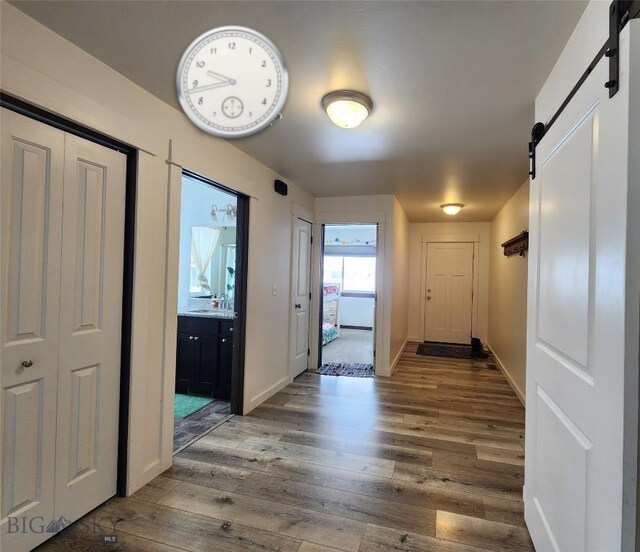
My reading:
9:43
